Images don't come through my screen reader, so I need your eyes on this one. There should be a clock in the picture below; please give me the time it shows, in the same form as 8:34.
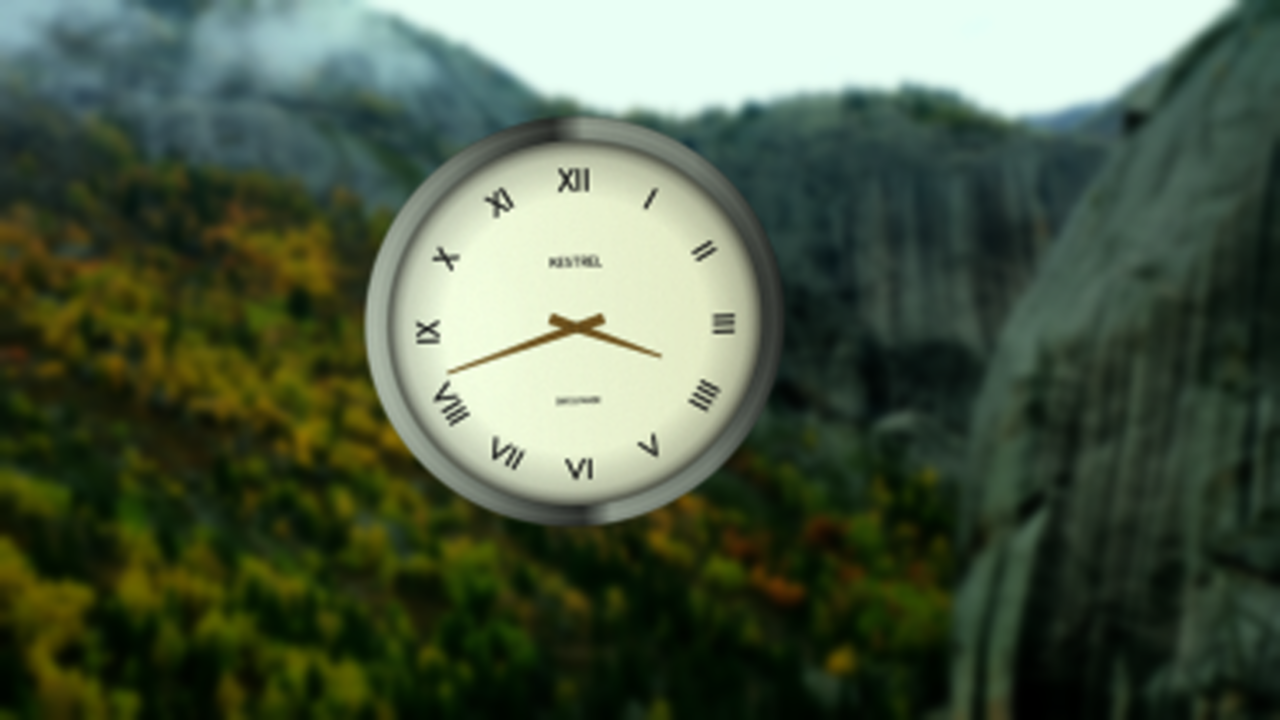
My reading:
3:42
